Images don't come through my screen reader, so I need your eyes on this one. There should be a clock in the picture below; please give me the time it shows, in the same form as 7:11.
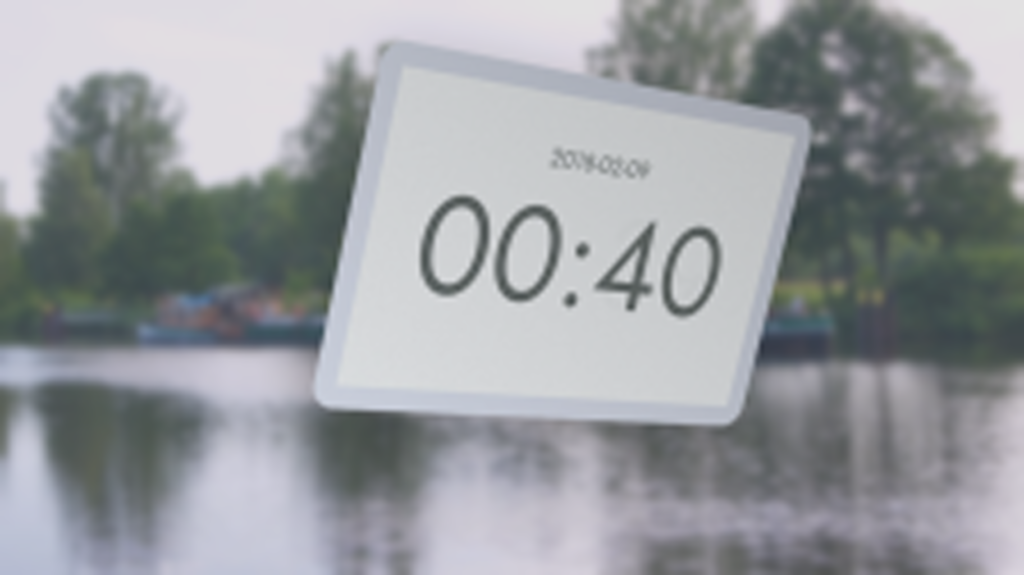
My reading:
0:40
